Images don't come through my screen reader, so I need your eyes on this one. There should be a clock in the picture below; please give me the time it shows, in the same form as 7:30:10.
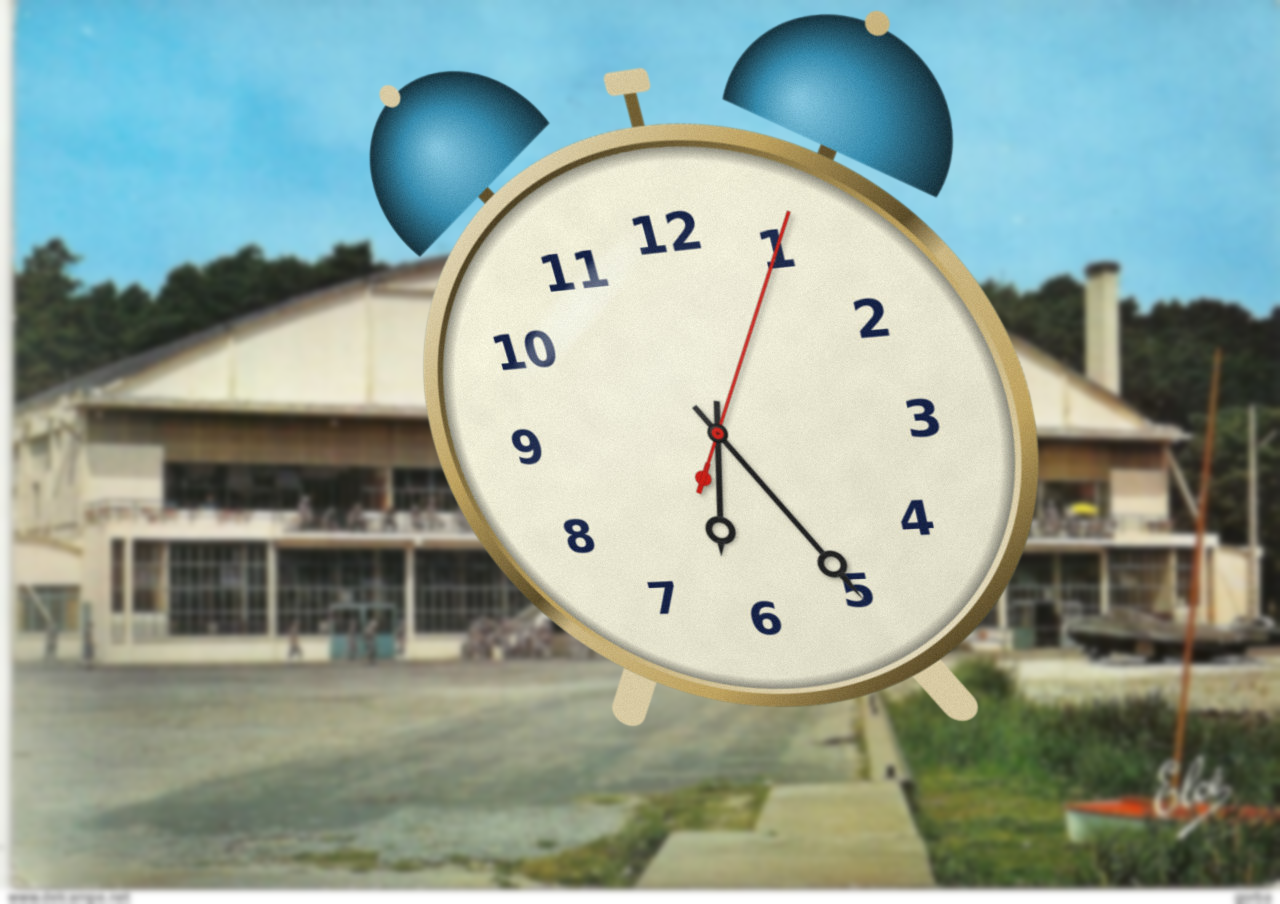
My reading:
6:25:05
